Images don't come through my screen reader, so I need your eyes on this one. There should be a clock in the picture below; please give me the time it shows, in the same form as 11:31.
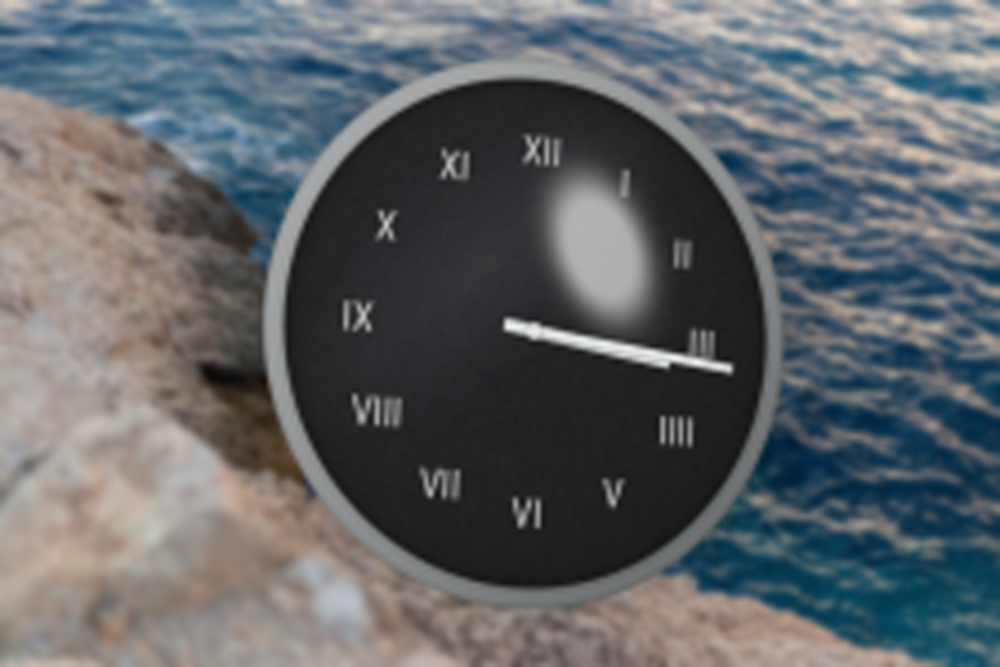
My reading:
3:16
